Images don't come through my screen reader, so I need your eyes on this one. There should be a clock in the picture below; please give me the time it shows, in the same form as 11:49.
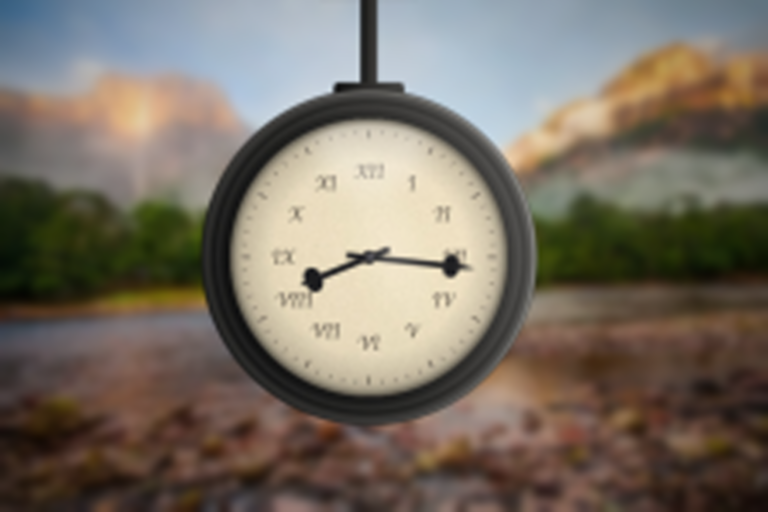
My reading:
8:16
